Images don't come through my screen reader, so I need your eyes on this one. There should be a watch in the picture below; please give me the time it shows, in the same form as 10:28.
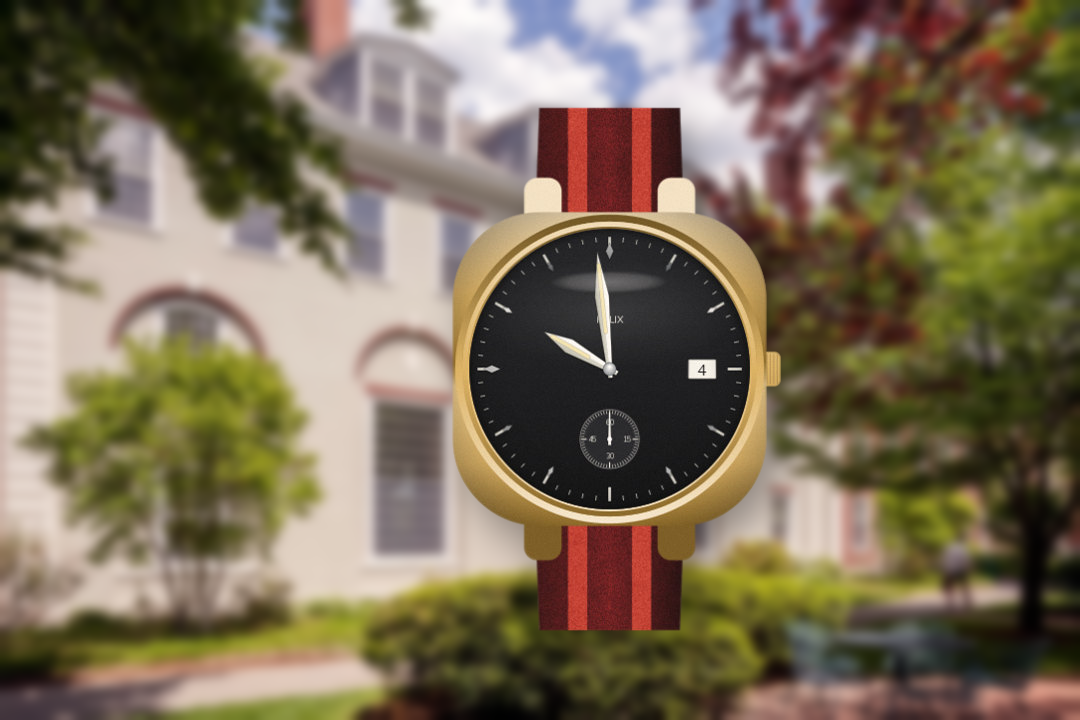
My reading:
9:59
